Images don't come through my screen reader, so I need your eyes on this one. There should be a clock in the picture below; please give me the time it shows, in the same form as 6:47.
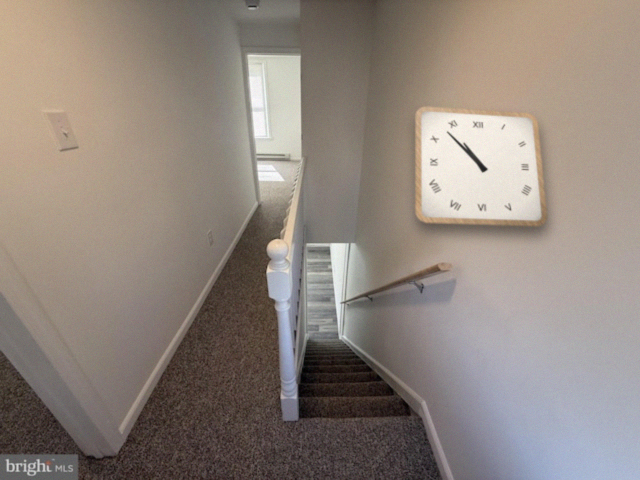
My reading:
10:53
